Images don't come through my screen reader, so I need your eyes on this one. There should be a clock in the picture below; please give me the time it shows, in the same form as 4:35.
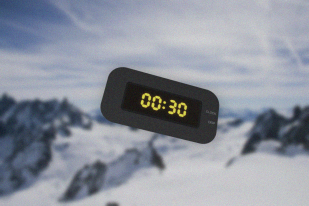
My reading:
0:30
